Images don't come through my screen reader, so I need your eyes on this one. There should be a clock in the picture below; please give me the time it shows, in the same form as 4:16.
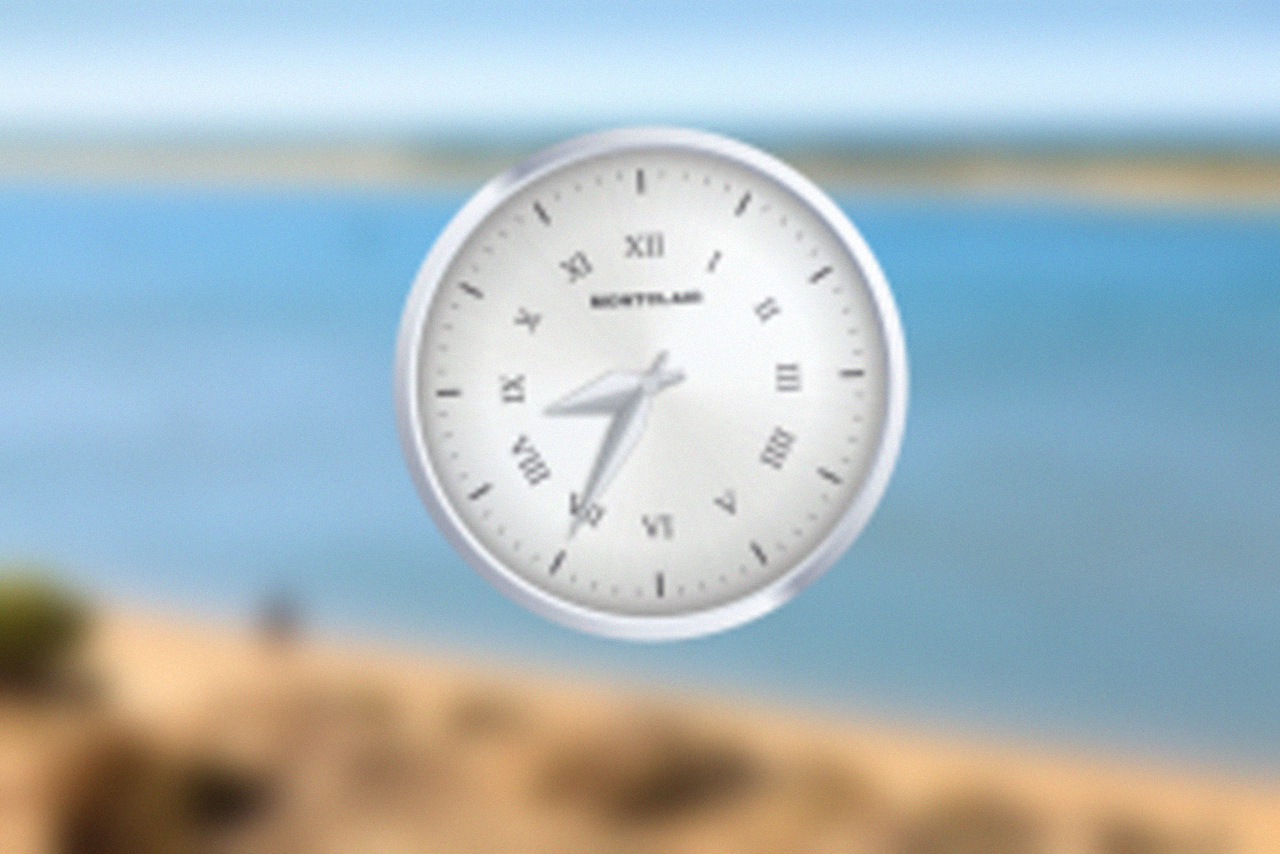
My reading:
8:35
